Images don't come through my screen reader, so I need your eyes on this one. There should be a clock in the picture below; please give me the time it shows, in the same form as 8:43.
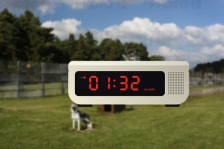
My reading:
1:32
